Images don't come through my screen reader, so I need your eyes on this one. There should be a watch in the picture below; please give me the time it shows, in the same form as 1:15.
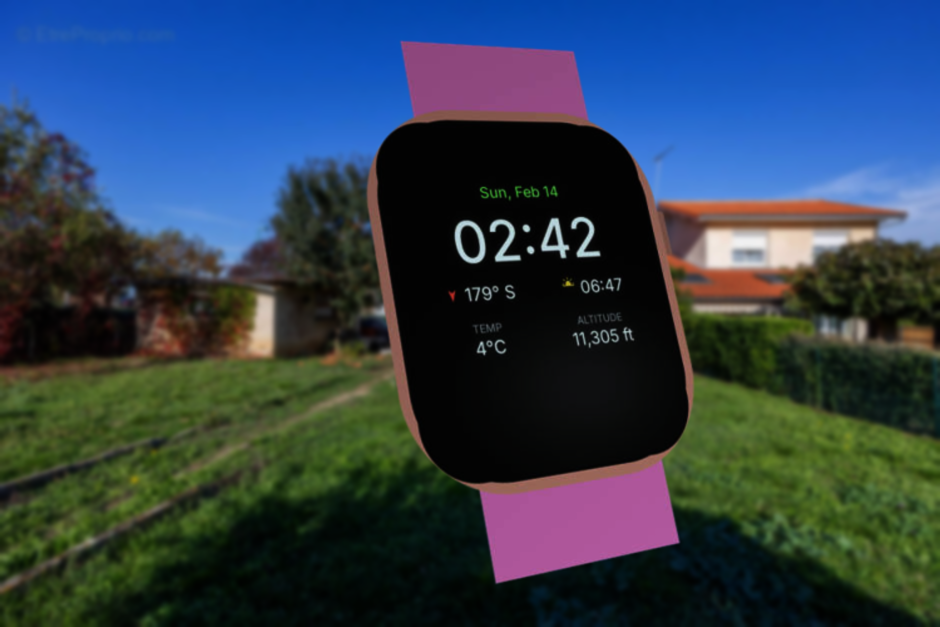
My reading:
2:42
